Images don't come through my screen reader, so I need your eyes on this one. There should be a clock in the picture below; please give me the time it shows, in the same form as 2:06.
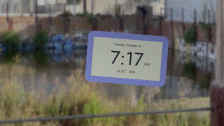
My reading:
7:17
